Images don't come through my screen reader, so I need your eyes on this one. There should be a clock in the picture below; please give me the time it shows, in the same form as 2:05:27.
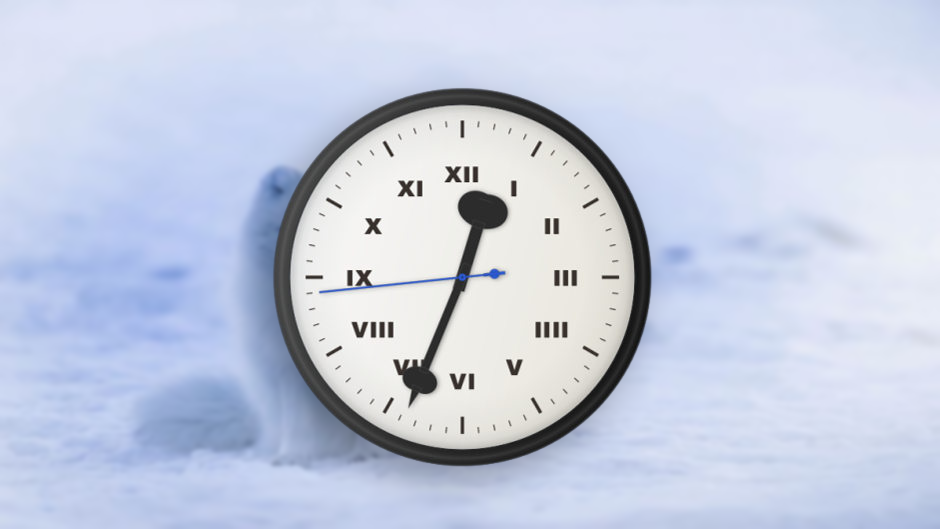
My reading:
12:33:44
